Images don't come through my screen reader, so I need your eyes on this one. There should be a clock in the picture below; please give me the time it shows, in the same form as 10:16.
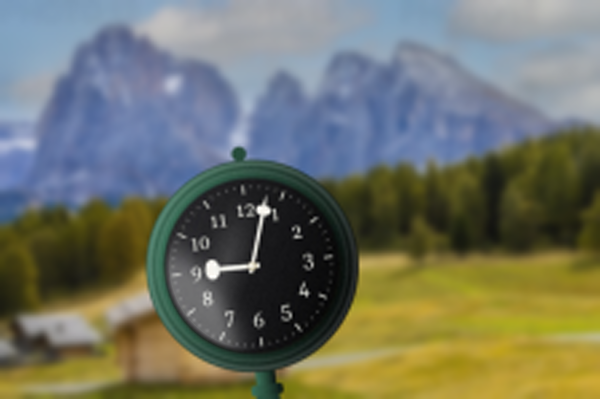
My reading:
9:03
